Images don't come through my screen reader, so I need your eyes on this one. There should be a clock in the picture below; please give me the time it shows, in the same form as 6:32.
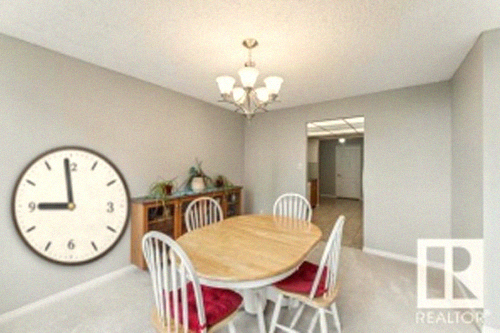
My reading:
8:59
